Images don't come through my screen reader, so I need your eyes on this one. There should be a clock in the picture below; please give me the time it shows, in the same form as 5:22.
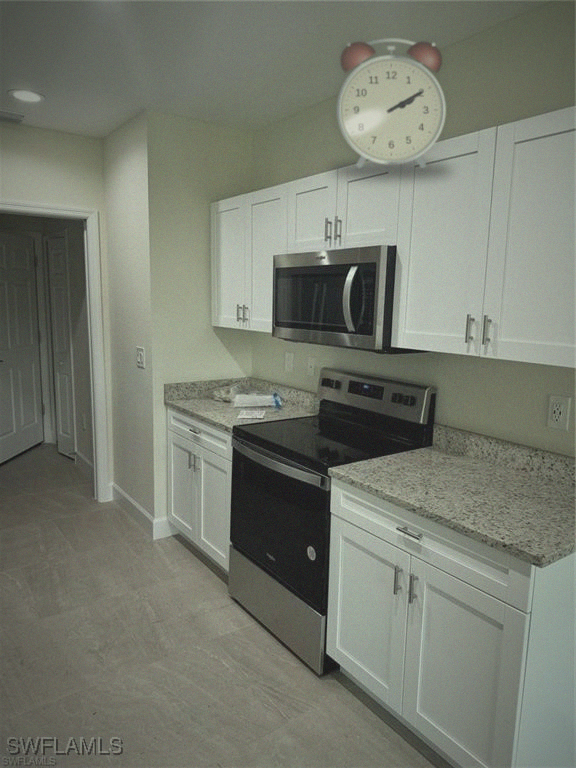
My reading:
2:10
